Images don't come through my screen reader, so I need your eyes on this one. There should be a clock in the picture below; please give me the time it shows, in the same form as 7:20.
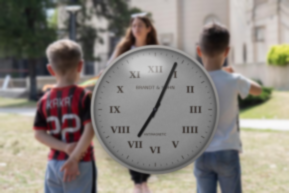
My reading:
7:04
